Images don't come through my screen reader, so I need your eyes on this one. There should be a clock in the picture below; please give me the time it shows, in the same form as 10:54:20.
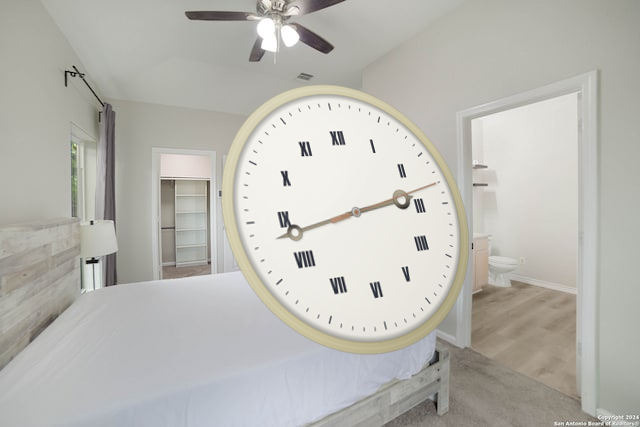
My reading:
2:43:13
